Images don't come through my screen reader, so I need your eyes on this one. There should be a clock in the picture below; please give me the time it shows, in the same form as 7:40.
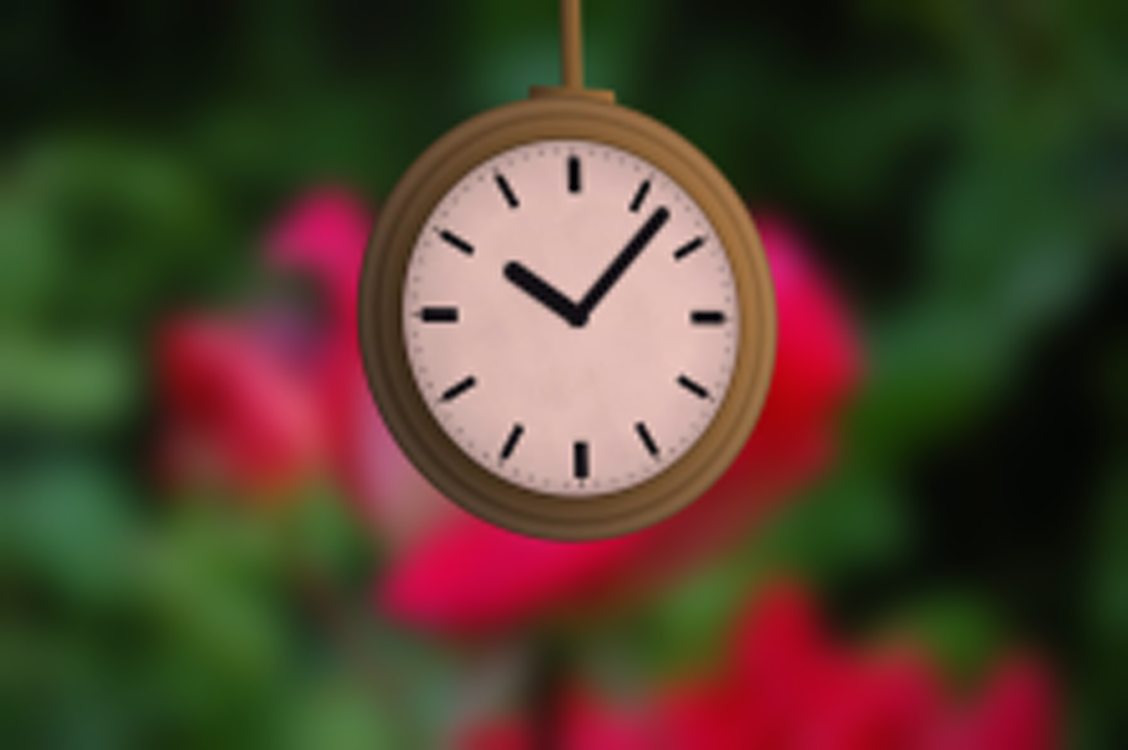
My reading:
10:07
